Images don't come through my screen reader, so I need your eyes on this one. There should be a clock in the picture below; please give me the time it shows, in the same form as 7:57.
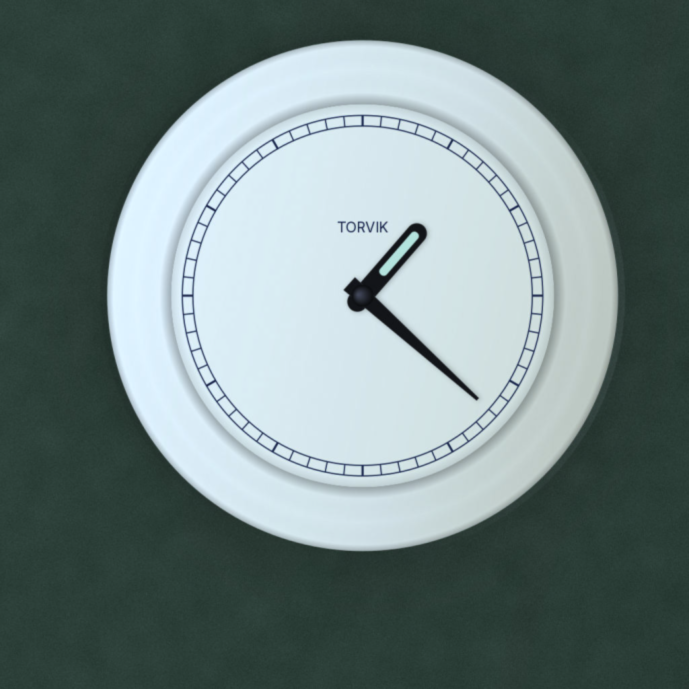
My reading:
1:22
